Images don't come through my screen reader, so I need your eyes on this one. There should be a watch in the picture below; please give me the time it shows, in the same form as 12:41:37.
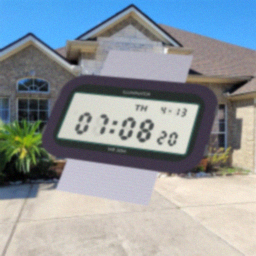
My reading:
7:08:20
